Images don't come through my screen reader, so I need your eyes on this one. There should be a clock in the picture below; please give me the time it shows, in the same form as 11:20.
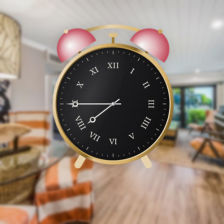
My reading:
7:45
